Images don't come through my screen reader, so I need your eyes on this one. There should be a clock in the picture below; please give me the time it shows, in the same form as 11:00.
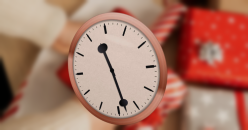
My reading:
11:28
